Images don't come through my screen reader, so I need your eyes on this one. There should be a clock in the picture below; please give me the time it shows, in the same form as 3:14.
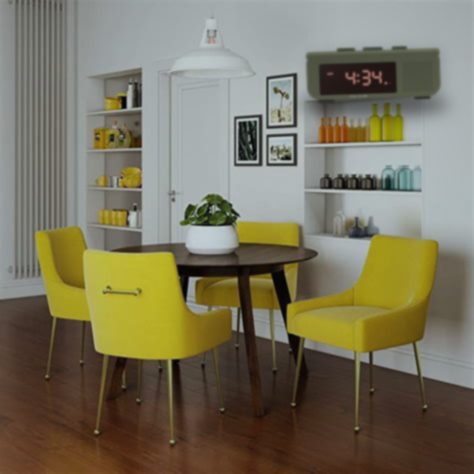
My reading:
4:34
